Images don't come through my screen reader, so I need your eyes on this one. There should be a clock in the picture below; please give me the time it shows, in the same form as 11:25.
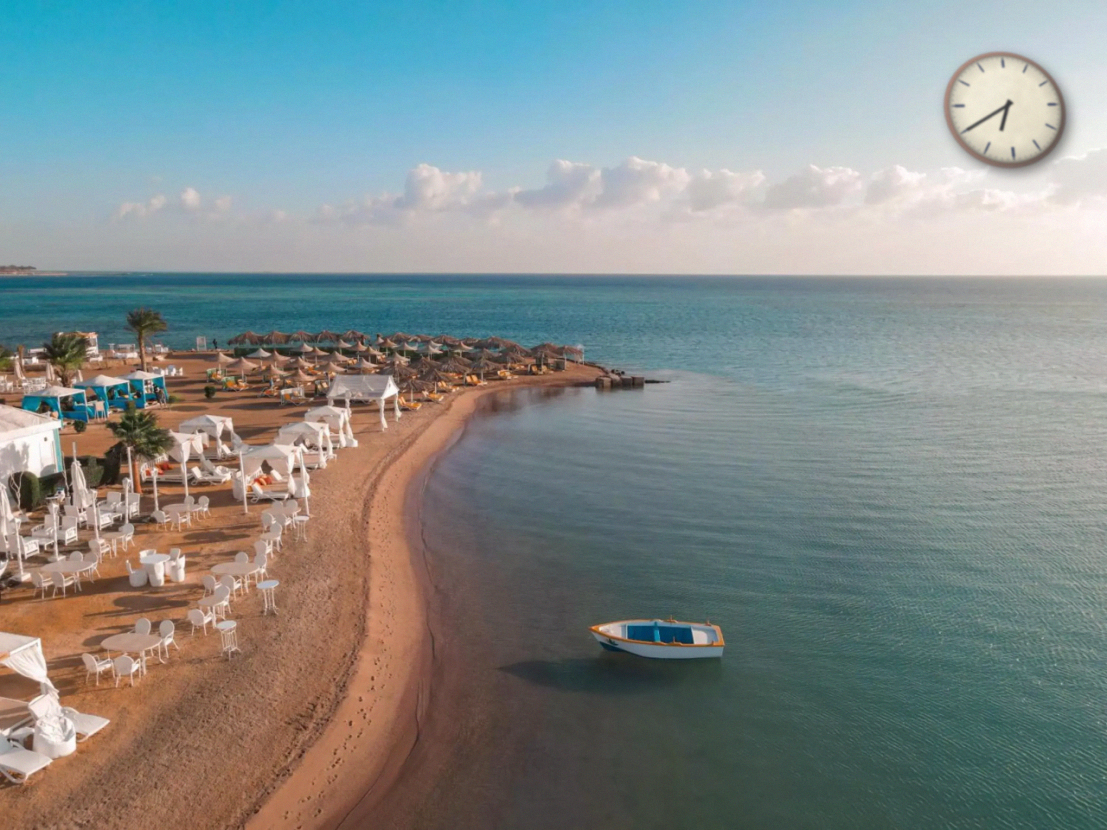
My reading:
6:40
